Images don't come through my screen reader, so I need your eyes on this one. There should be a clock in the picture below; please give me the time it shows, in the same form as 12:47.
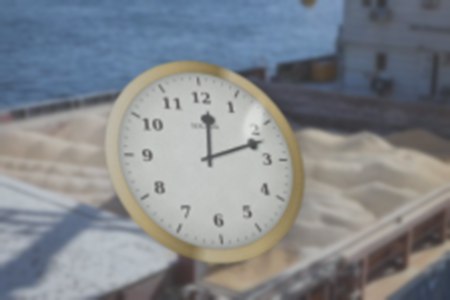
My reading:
12:12
